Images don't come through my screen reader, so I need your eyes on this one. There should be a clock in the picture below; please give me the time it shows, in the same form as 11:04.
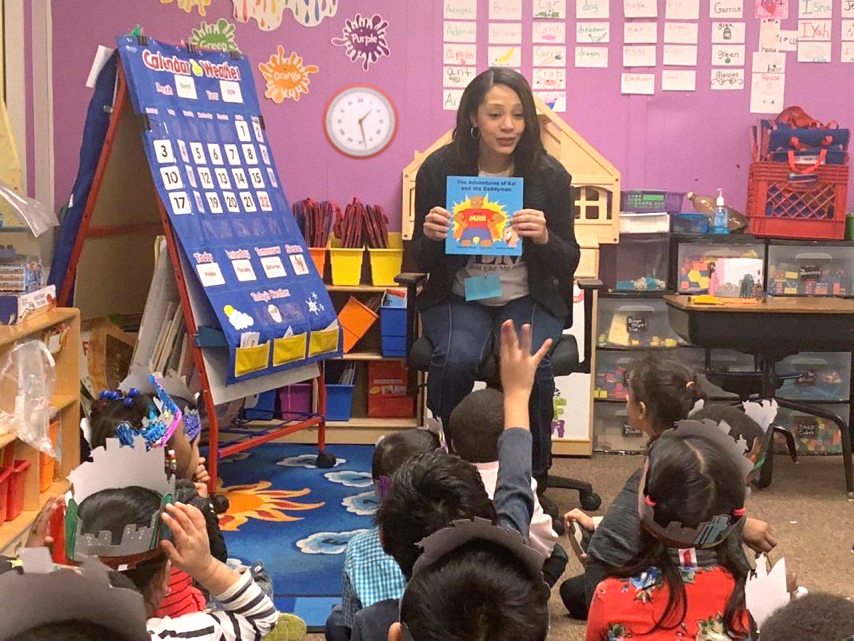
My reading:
1:28
